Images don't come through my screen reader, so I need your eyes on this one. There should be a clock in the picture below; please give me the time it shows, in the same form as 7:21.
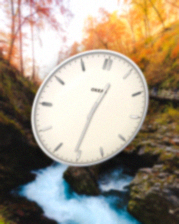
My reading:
12:31
